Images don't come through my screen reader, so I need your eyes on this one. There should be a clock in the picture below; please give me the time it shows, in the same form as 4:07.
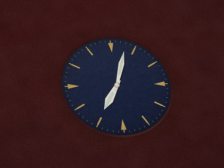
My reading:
7:03
